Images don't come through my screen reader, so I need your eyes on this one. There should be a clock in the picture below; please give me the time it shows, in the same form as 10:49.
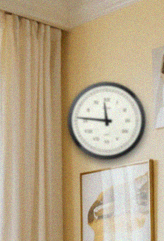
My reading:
11:46
